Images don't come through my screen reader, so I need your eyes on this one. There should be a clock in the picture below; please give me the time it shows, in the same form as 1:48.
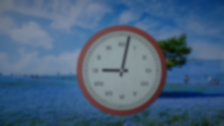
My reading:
9:02
